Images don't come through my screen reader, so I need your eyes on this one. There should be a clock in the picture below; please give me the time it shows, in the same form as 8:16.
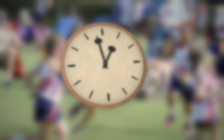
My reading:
12:58
